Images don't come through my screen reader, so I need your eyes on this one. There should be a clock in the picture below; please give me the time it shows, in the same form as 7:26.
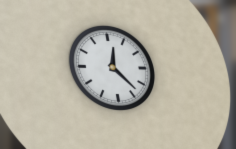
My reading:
12:23
